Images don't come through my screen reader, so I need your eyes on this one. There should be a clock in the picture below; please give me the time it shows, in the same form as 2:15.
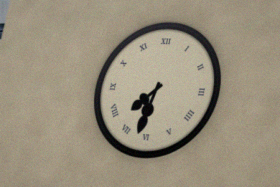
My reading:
7:32
